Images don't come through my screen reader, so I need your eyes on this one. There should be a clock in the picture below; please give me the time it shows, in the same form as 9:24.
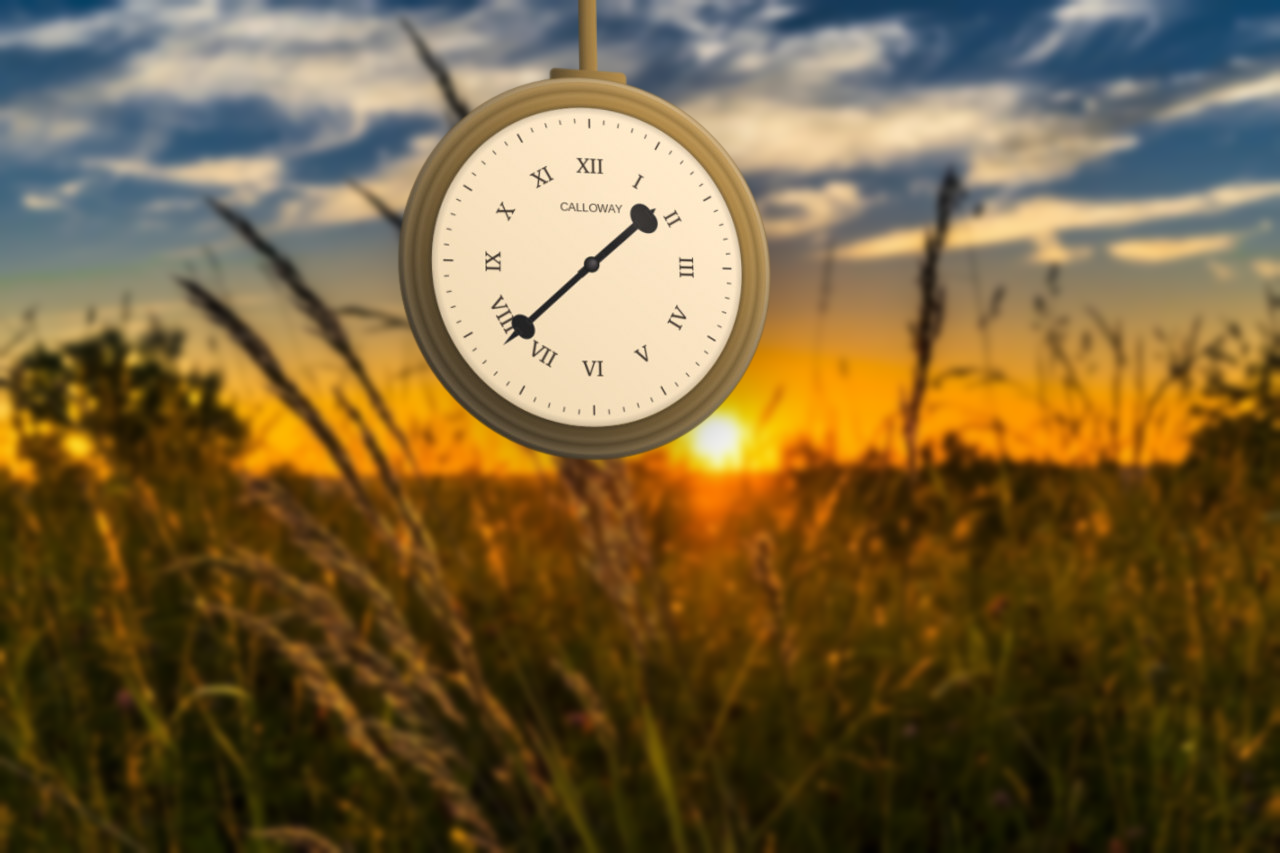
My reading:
1:38
